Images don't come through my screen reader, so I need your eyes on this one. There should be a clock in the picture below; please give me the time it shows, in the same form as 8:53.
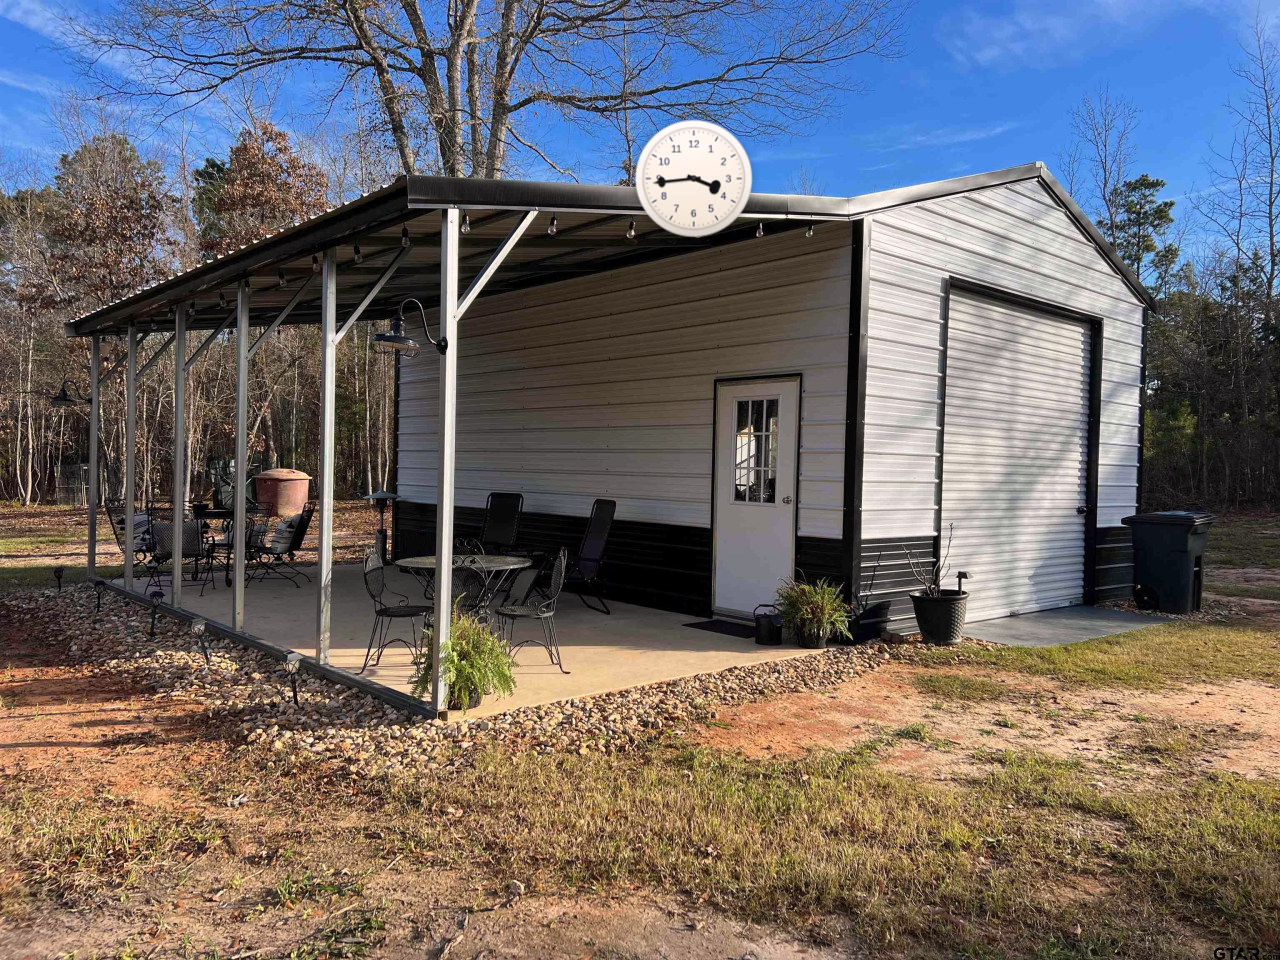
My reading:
3:44
